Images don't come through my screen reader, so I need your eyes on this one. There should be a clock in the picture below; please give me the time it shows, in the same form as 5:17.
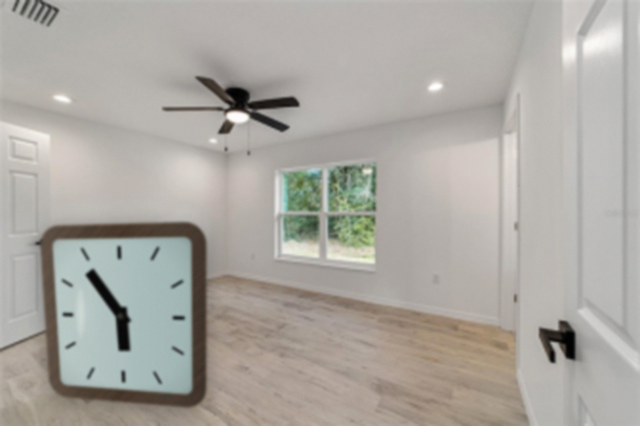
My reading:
5:54
